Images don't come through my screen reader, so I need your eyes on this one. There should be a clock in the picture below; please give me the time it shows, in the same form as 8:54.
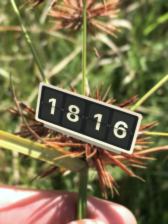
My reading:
18:16
